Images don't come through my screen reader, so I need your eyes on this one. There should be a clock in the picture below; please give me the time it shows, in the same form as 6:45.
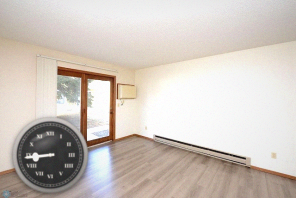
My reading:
8:44
